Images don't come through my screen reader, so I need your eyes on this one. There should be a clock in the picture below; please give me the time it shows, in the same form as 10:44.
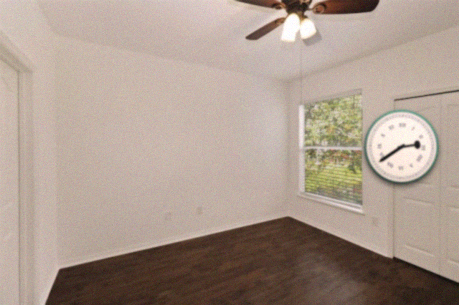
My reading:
2:39
